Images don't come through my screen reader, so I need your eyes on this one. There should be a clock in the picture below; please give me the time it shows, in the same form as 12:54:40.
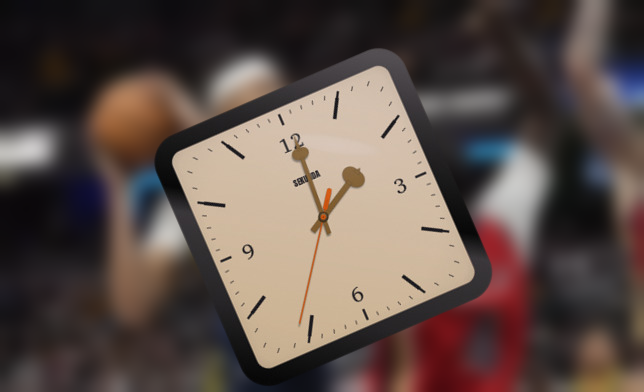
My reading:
2:00:36
